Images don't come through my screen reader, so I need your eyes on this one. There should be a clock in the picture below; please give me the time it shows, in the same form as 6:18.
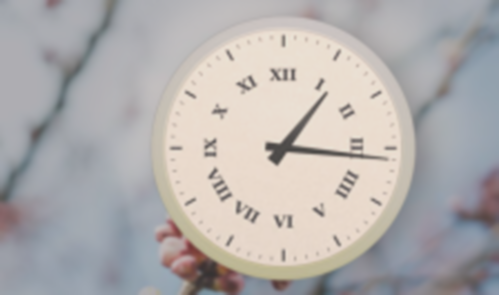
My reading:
1:16
